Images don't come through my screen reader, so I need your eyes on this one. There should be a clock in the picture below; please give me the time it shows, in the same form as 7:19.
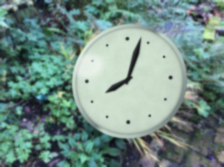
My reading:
8:03
